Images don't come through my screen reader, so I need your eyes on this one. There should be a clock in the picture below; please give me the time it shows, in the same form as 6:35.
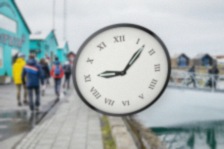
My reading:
9:07
